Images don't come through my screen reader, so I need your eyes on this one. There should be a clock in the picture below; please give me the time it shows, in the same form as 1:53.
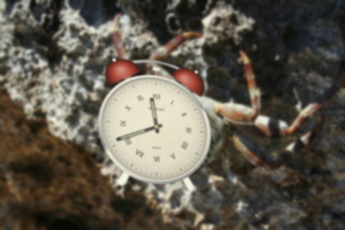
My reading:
11:41
